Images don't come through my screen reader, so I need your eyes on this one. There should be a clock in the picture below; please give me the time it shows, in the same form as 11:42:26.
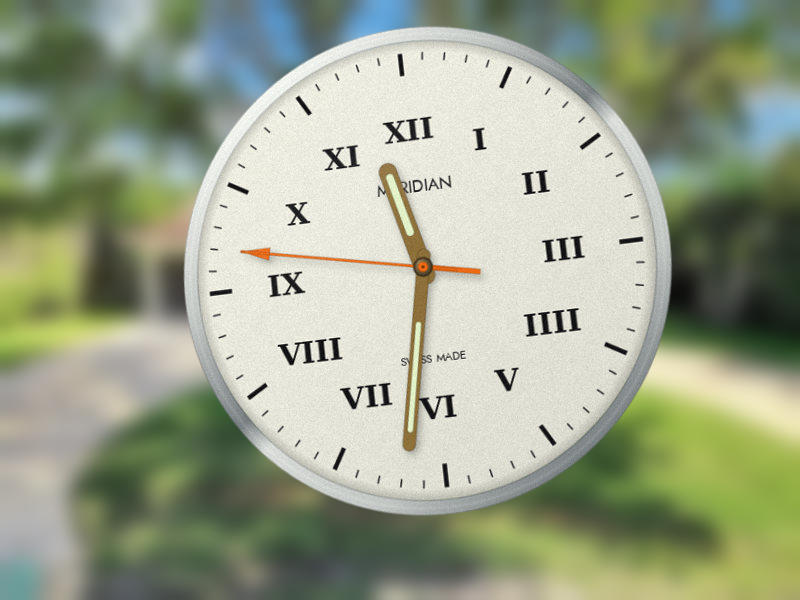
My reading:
11:31:47
